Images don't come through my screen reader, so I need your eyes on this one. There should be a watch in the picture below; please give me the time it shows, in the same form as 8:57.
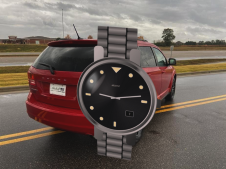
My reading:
9:13
